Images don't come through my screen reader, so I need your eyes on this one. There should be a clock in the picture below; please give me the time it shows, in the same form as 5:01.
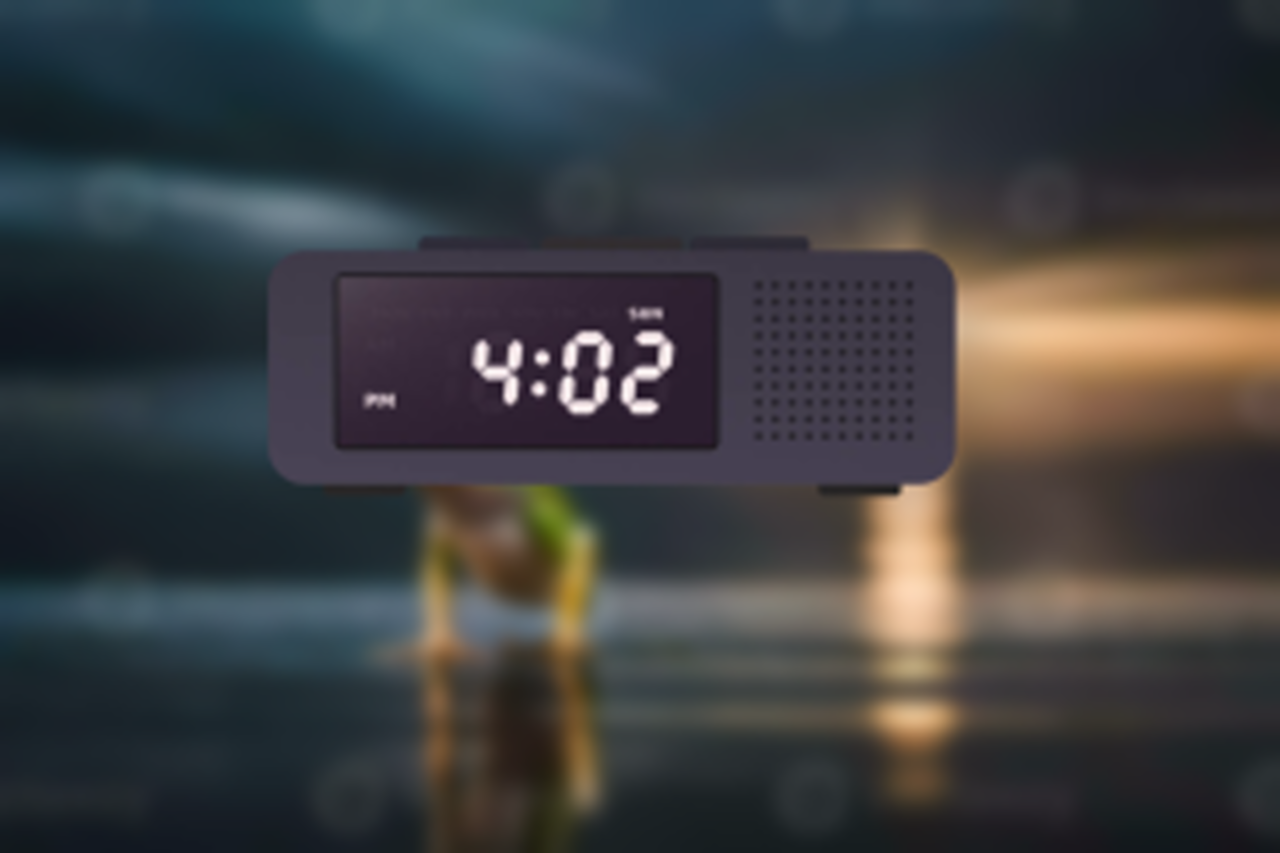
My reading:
4:02
